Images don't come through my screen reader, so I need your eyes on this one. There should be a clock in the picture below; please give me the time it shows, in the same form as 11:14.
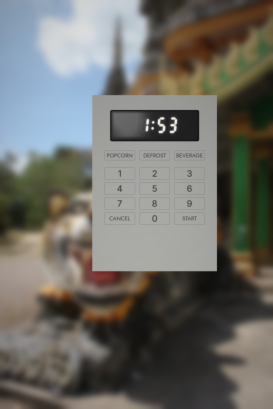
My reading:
1:53
